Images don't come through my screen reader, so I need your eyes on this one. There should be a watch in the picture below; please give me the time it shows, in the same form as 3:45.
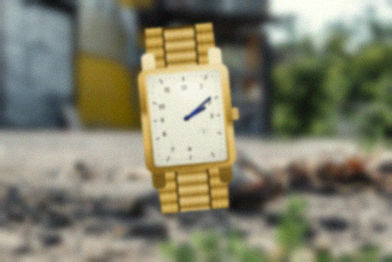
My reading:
2:09
